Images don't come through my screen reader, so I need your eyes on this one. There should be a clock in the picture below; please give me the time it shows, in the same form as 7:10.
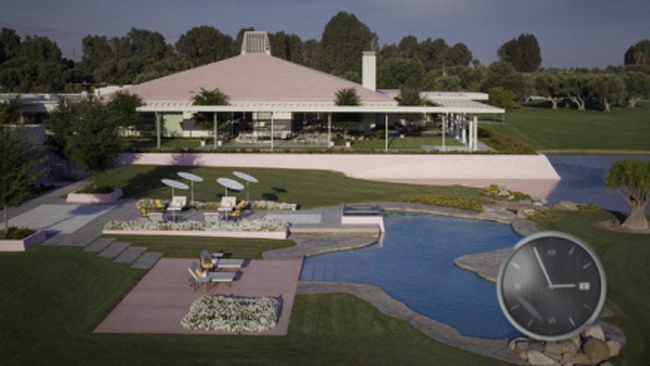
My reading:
2:56
